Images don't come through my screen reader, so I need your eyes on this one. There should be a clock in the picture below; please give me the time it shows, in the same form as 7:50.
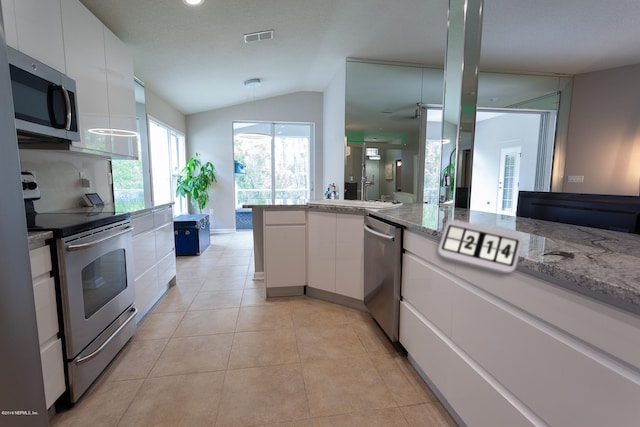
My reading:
2:14
